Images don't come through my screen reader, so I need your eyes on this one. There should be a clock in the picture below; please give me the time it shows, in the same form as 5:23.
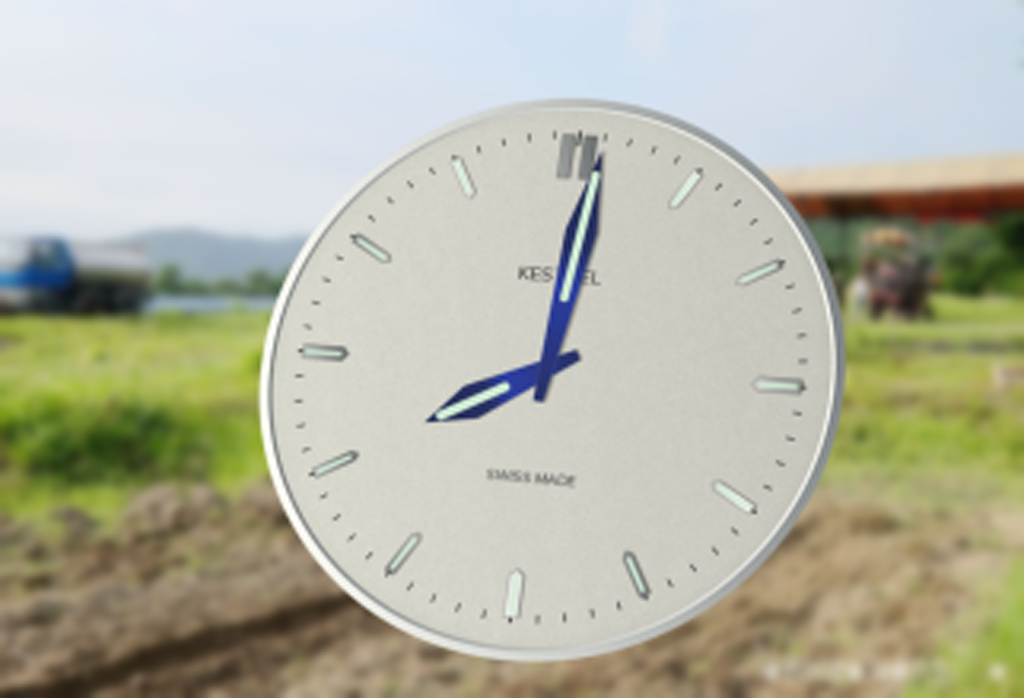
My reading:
8:01
